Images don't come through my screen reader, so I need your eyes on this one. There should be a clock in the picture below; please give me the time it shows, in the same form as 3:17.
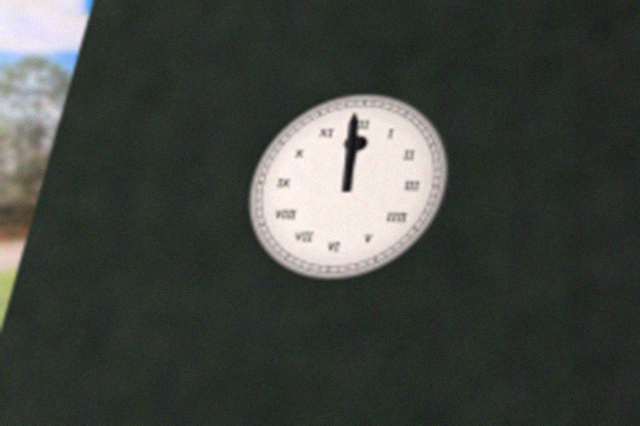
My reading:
11:59
